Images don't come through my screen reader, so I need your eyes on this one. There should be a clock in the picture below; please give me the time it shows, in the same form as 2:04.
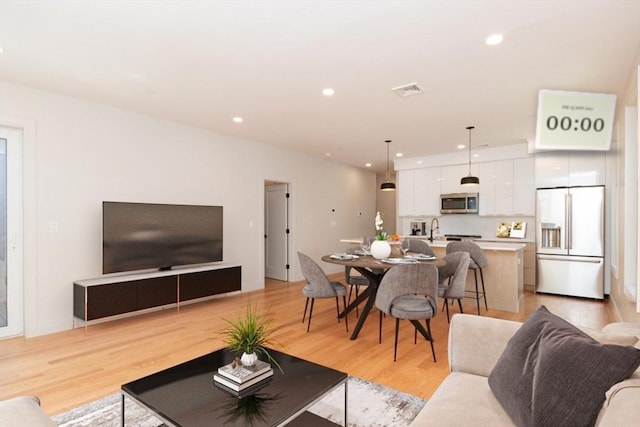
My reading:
0:00
